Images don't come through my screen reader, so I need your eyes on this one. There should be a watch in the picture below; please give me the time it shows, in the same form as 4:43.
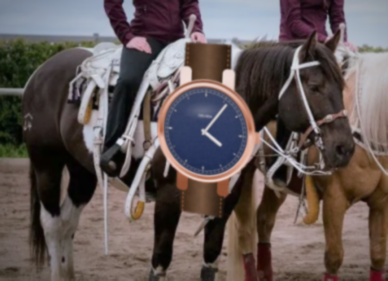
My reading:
4:06
